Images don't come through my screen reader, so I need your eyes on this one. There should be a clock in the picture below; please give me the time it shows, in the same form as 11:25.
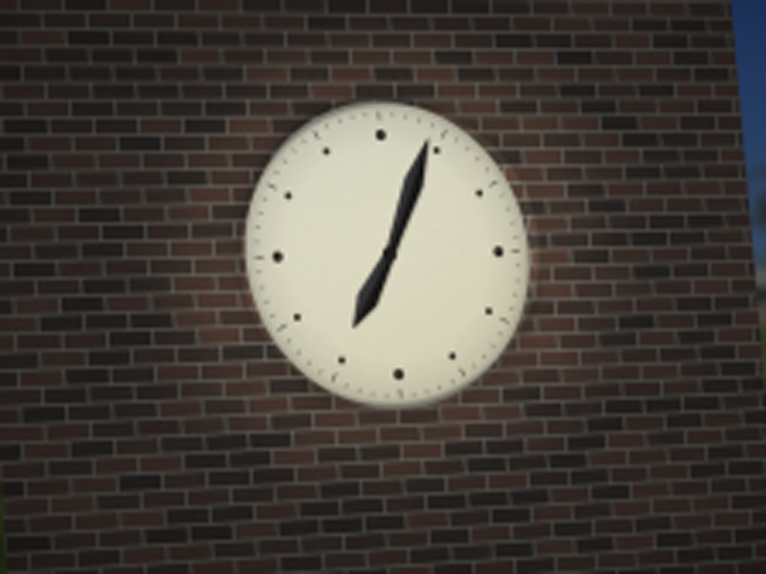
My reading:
7:04
